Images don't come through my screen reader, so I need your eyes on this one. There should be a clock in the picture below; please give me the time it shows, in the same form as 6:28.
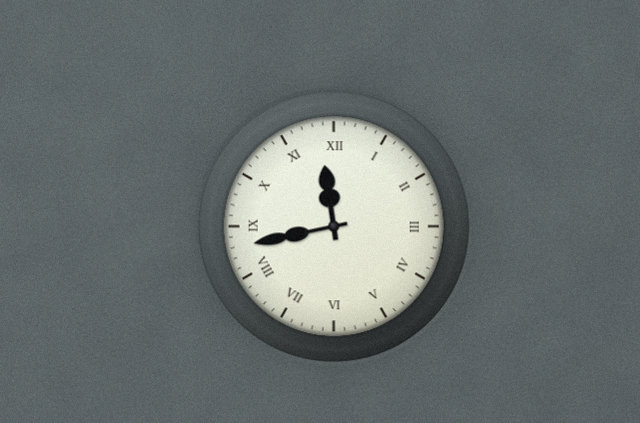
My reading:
11:43
